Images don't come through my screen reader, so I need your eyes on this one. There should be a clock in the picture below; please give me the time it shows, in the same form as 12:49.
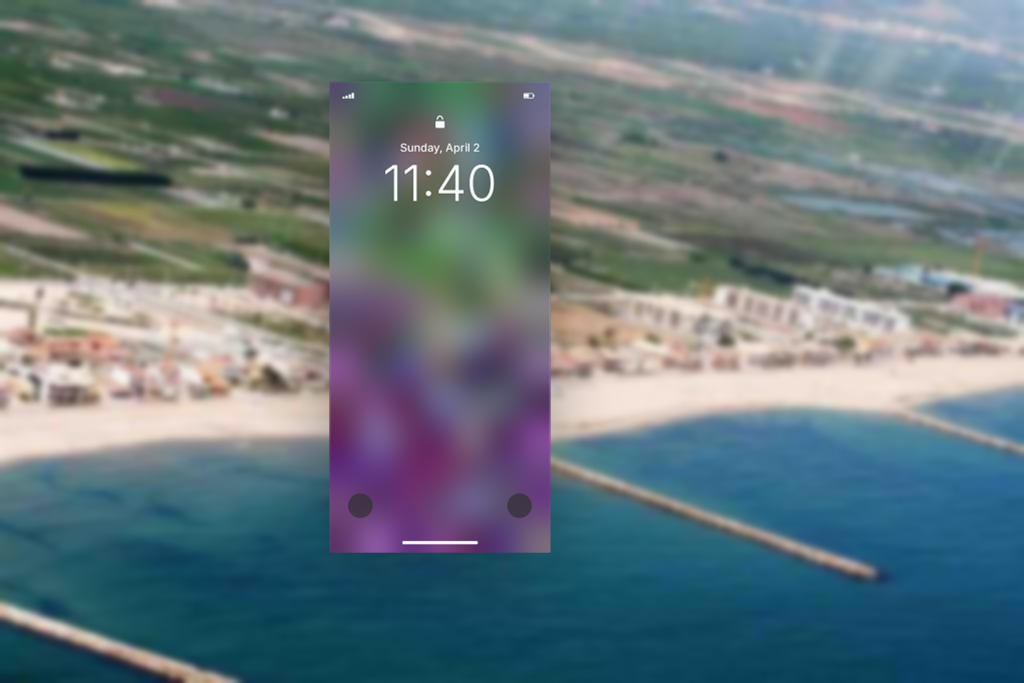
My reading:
11:40
